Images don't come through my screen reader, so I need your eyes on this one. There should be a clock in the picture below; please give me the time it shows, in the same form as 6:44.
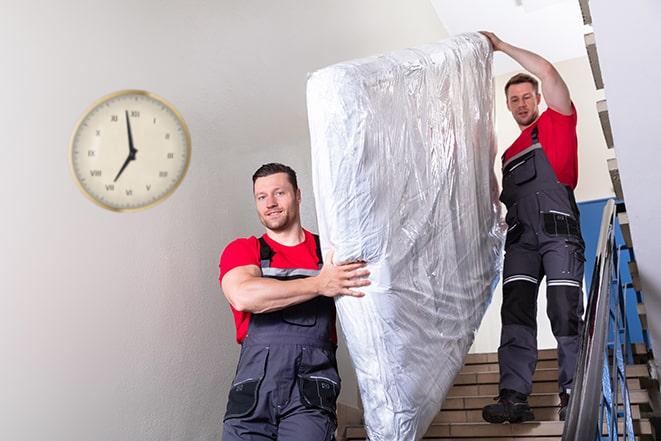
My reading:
6:58
